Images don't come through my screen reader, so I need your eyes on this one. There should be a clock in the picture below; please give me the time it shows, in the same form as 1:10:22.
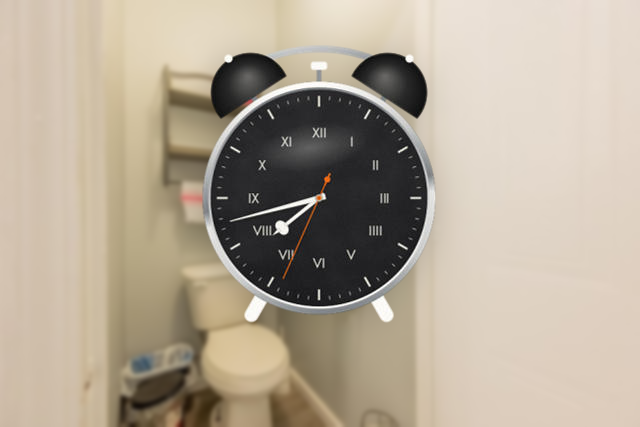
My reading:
7:42:34
